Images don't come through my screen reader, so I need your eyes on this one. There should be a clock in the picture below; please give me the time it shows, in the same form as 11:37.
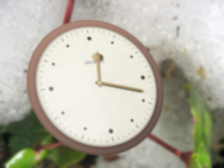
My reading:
12:18
